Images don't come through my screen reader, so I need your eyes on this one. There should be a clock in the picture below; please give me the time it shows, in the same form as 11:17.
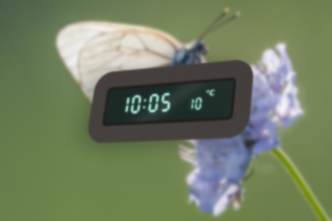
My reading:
10:05
